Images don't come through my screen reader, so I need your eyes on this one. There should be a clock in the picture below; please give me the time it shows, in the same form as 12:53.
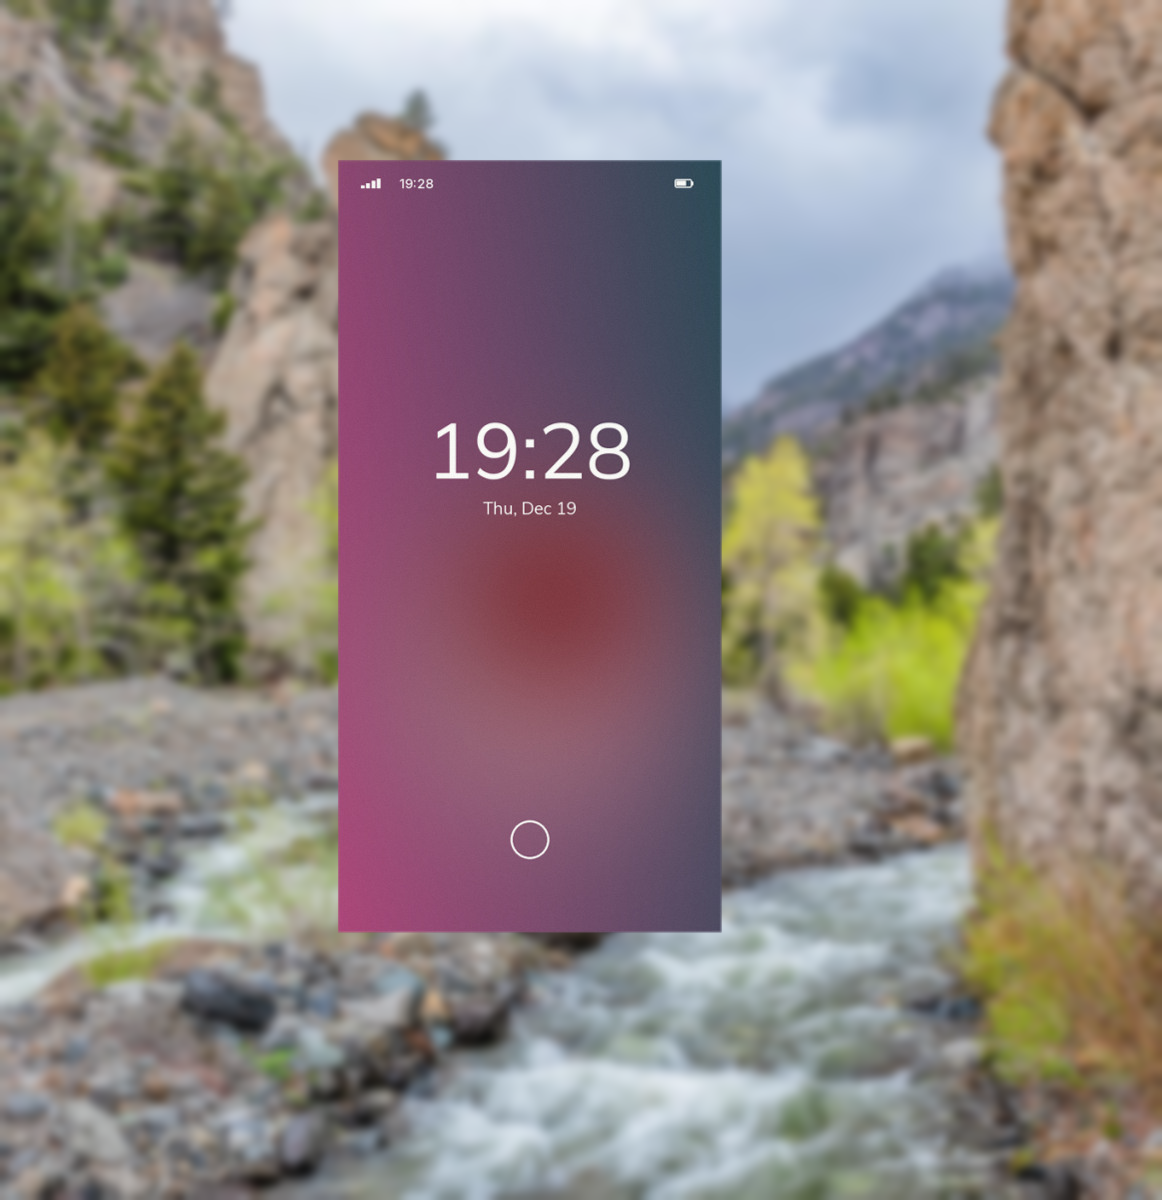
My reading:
19:28
